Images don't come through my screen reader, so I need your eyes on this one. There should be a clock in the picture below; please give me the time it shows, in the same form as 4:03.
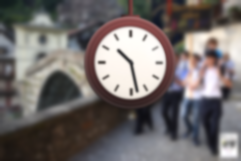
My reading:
10:28
